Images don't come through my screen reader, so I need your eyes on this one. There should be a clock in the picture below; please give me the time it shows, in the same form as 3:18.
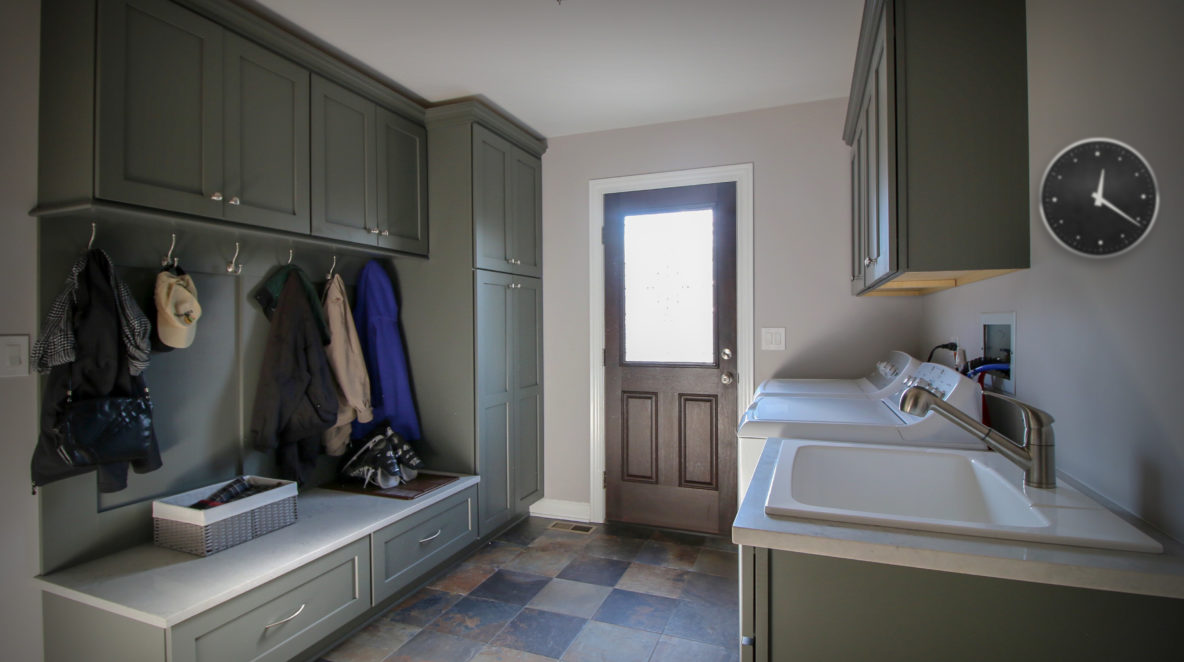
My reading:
12:21
